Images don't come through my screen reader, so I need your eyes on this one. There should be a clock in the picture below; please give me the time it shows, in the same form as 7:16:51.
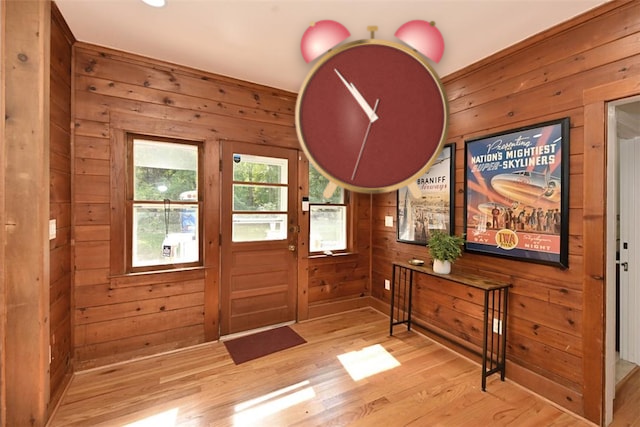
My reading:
10:53:33
